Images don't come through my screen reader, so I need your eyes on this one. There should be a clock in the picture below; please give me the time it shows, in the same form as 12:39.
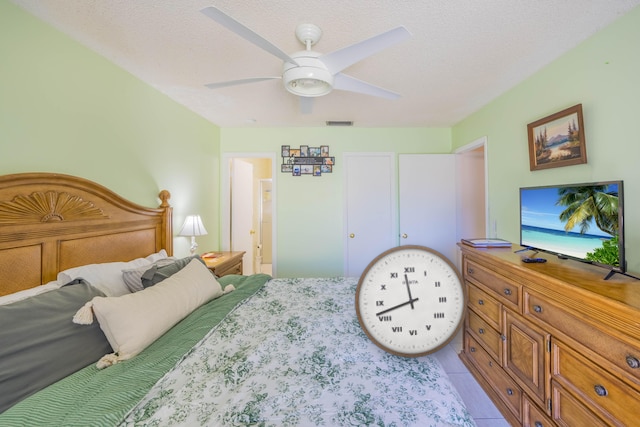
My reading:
11:42
